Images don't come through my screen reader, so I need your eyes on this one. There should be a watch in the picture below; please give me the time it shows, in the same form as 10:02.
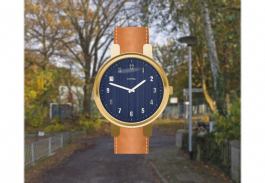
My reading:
1:48
